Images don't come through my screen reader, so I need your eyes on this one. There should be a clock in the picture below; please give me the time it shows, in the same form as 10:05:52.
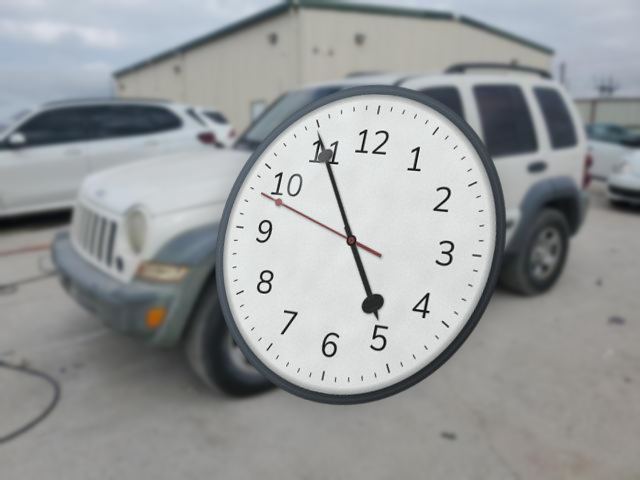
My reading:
4:54:48
